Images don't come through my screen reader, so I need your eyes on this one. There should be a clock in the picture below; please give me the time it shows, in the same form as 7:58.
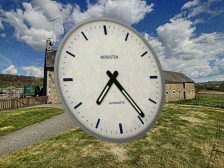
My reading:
7:24
